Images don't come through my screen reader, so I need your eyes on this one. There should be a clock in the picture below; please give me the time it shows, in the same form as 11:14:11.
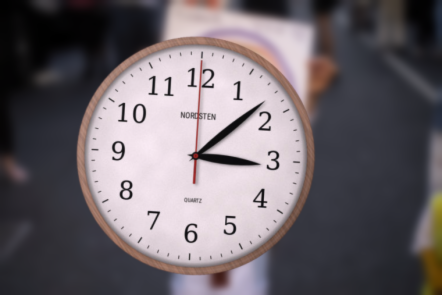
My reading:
3:08:00
